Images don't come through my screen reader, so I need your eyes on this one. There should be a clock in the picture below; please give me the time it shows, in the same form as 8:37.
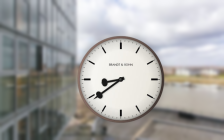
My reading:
8:39
